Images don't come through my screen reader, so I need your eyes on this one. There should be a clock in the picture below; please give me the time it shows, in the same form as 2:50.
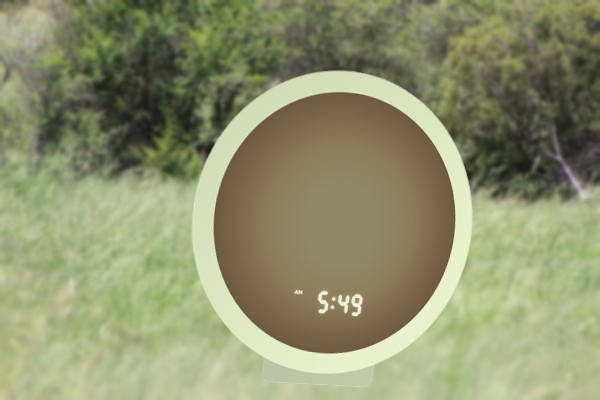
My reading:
5:49
